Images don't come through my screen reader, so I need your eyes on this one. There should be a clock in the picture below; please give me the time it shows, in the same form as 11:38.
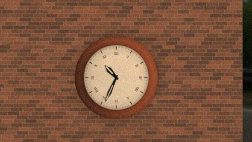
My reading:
10:34
